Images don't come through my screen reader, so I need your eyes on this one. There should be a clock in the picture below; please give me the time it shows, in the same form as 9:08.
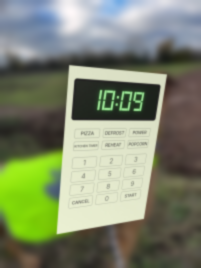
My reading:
10:09
